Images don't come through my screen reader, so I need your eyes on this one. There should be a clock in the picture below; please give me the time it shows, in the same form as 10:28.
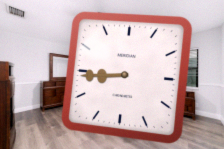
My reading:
8:44
